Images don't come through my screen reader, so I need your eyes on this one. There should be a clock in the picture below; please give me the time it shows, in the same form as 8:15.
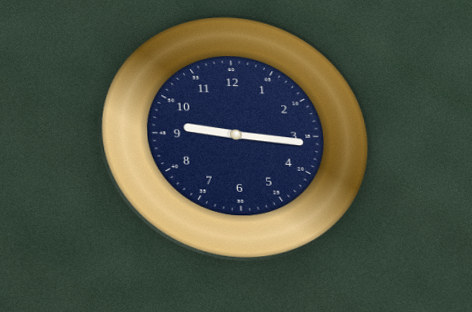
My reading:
9:16
